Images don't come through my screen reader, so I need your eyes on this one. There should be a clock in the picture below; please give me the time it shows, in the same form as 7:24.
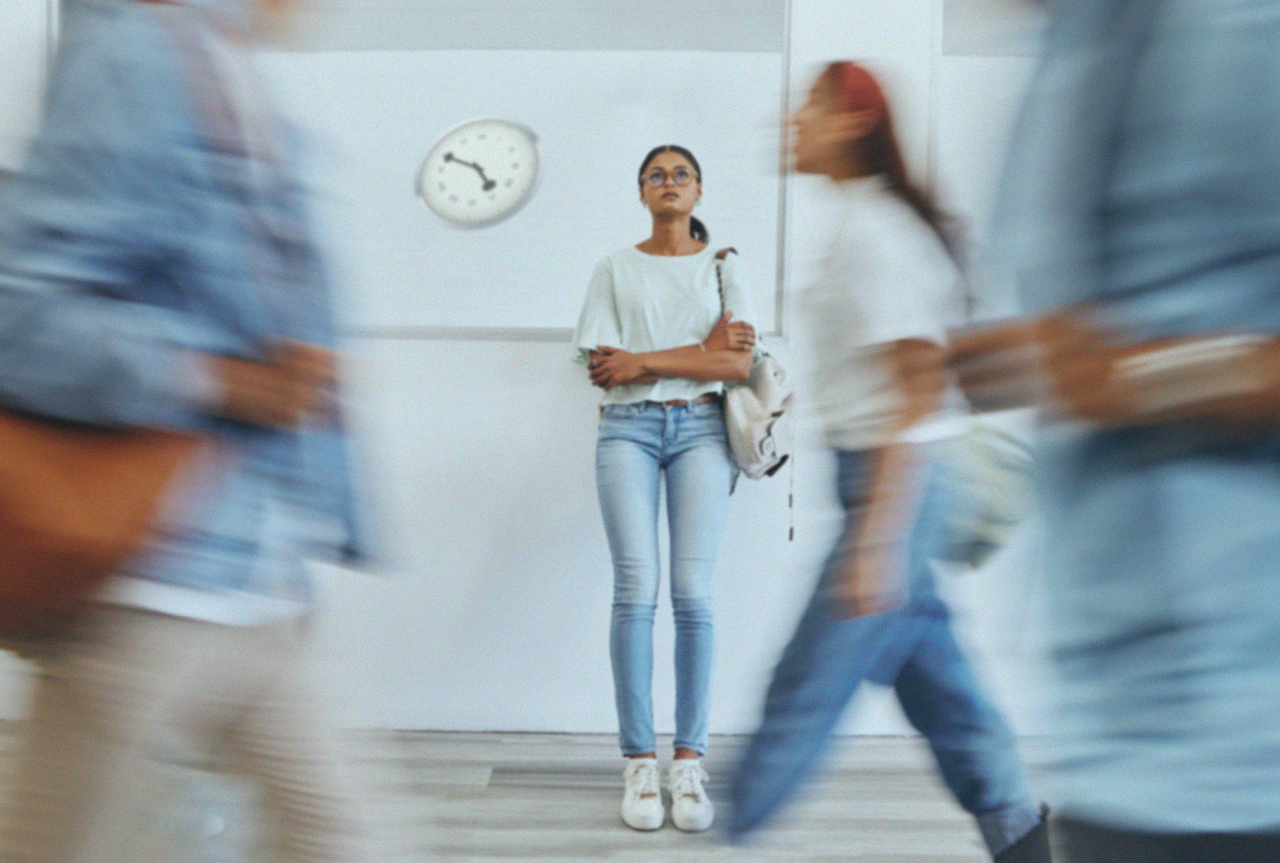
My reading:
4:49
